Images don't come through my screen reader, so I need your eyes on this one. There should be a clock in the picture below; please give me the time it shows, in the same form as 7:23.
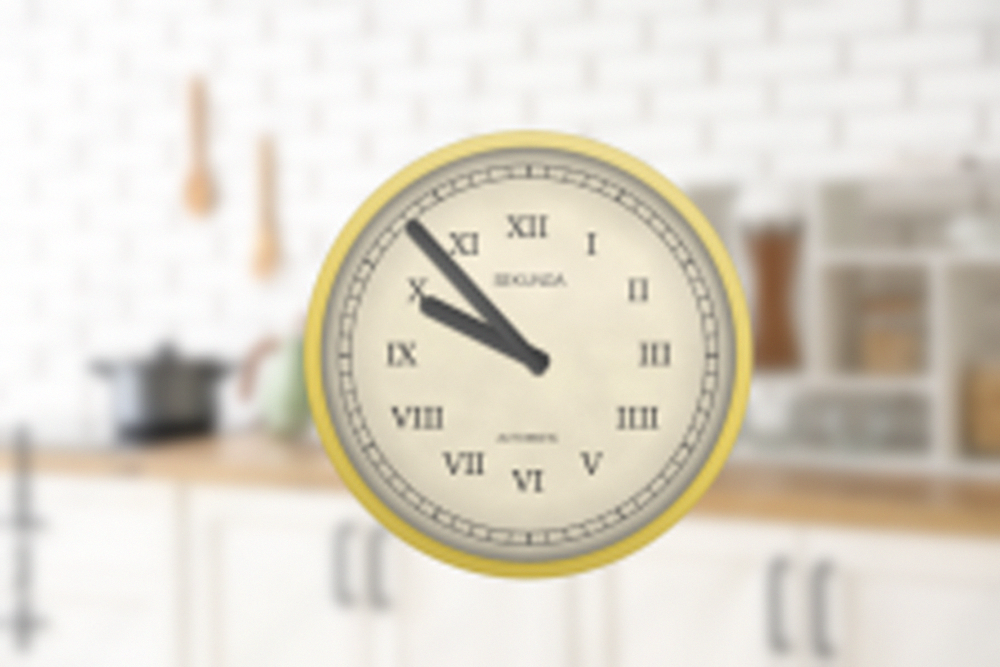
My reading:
9:53
